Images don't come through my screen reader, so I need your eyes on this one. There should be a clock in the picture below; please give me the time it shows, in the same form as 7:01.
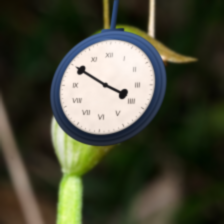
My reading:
3:50
